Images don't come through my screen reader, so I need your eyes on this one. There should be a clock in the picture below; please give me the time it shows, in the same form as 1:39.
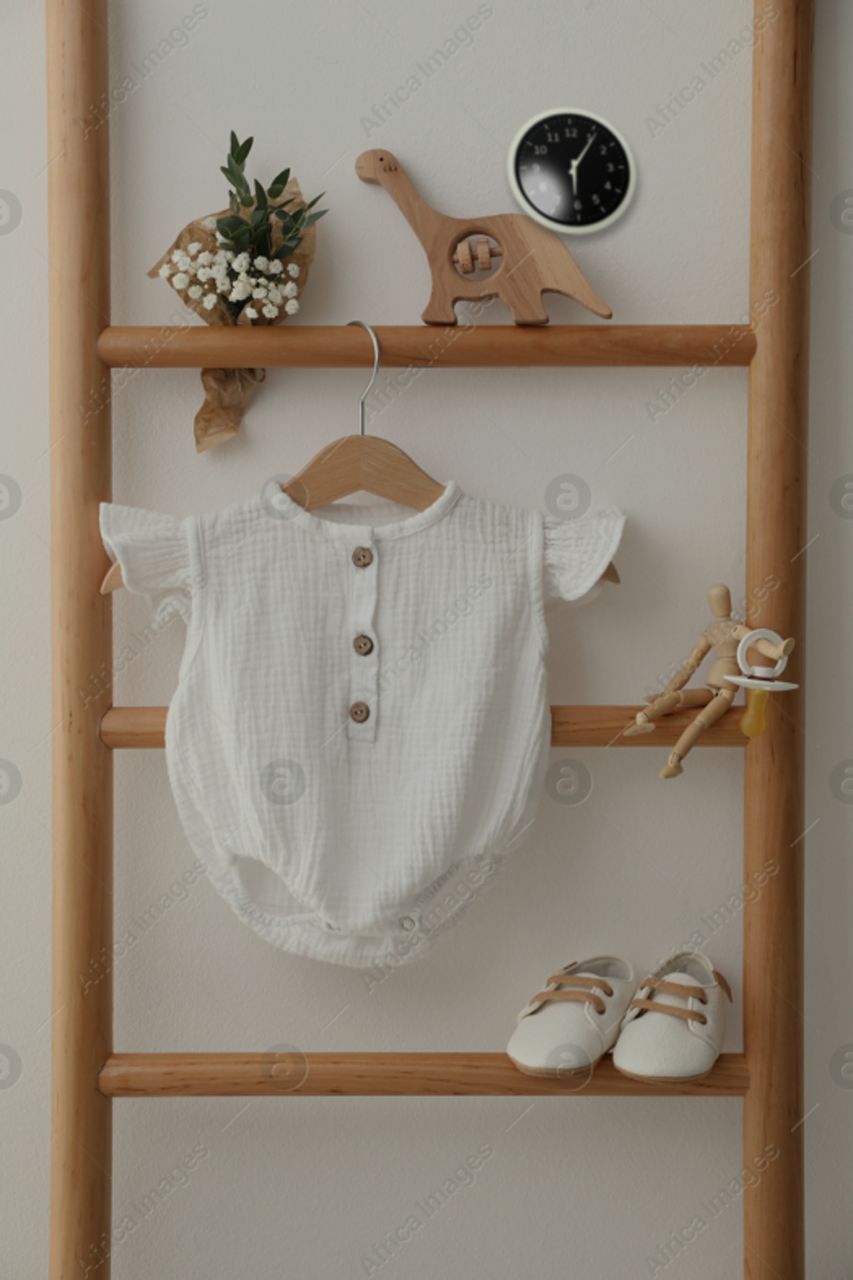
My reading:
6:06
